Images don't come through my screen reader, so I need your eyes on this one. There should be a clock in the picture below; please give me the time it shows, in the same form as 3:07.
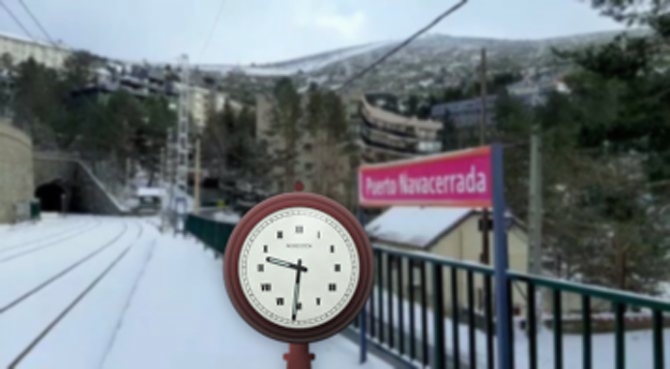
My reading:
9:31
